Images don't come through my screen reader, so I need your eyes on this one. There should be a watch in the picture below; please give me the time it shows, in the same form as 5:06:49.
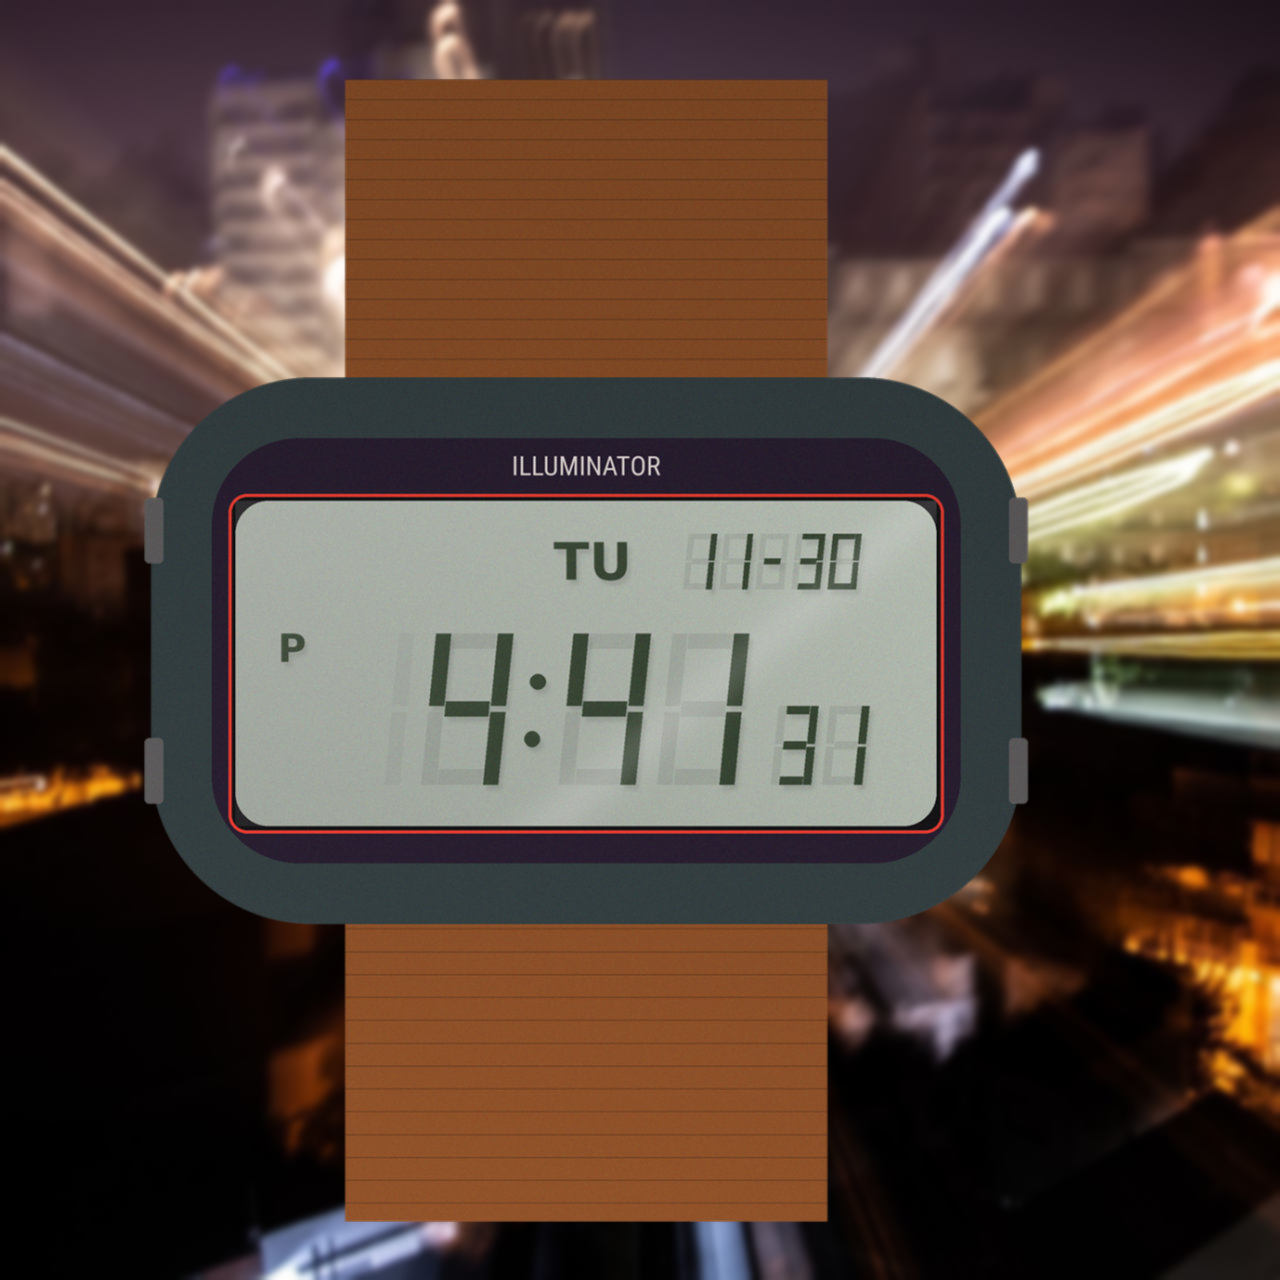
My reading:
4:41:31
